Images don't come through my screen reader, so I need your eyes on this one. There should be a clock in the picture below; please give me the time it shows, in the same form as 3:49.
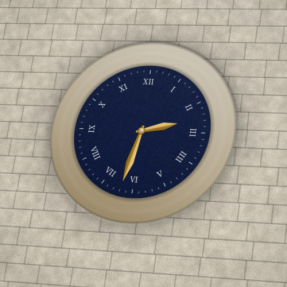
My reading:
2:32
